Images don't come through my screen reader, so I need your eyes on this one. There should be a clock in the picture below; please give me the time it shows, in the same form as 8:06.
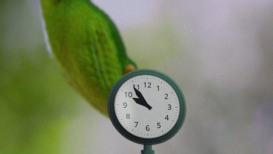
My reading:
9:54
